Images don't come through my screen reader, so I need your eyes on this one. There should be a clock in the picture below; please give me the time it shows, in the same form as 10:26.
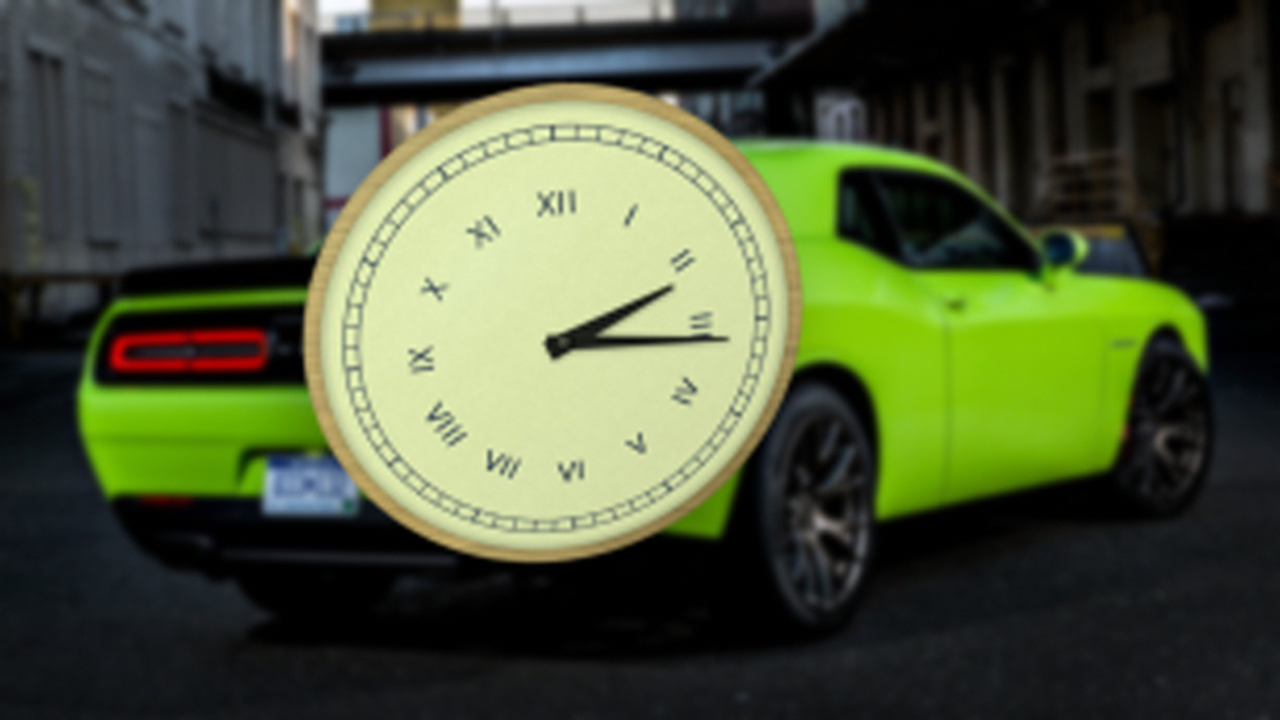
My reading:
2:16
